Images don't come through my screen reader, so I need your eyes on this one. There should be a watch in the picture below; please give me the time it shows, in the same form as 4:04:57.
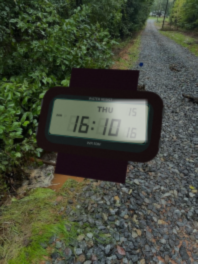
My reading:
16:10:16
